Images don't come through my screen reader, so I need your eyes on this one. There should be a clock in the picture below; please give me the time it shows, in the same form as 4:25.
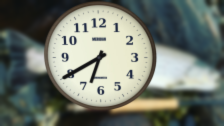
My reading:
6:40
